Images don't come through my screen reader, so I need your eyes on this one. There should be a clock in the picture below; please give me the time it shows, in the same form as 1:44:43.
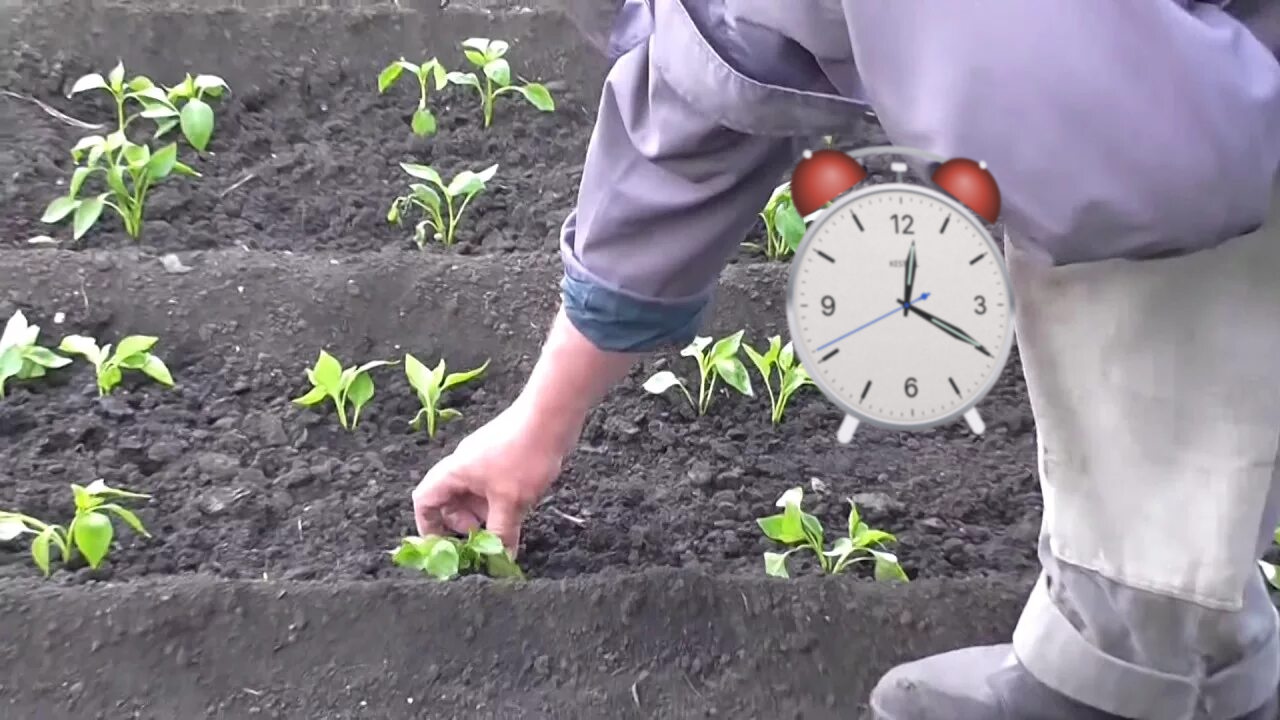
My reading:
12:19:41
